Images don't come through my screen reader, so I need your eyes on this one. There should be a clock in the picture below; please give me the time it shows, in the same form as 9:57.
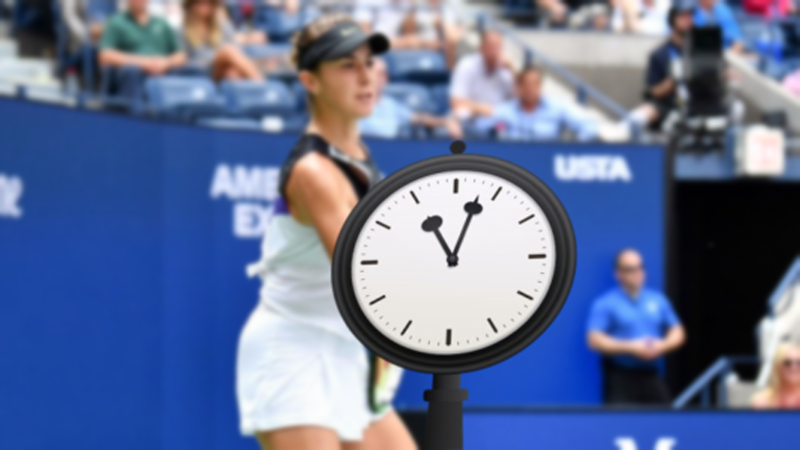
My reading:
11:03
